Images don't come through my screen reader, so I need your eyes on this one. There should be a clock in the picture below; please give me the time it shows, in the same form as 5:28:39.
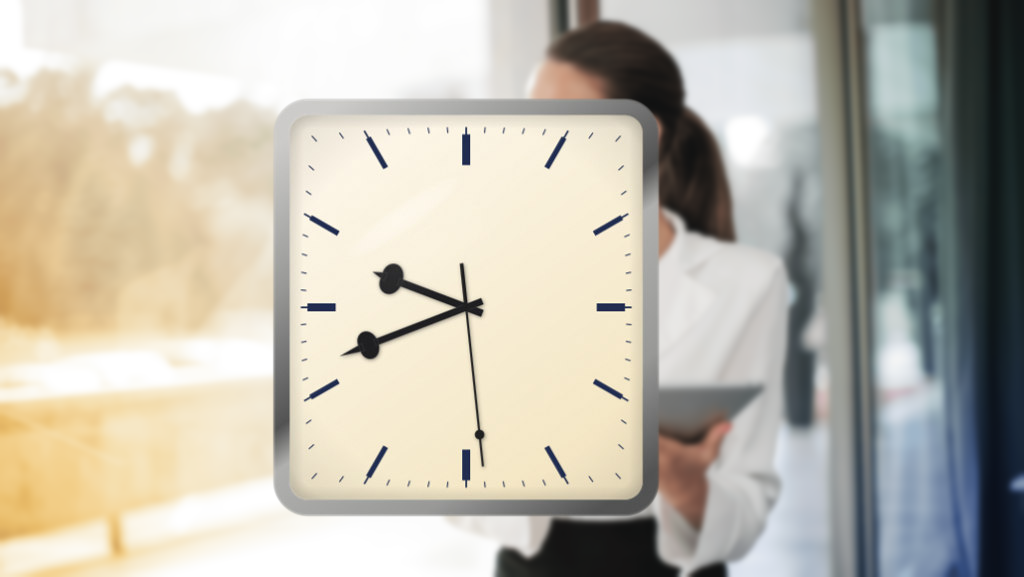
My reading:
9:41:29
